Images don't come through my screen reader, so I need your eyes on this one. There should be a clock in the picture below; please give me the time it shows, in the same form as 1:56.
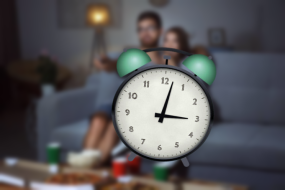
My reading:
3:02
